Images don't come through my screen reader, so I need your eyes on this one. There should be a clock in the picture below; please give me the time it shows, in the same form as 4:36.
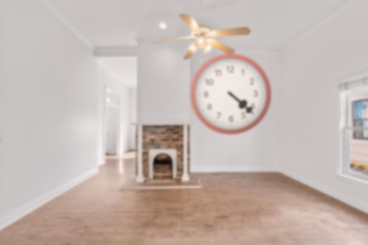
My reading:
4:22
